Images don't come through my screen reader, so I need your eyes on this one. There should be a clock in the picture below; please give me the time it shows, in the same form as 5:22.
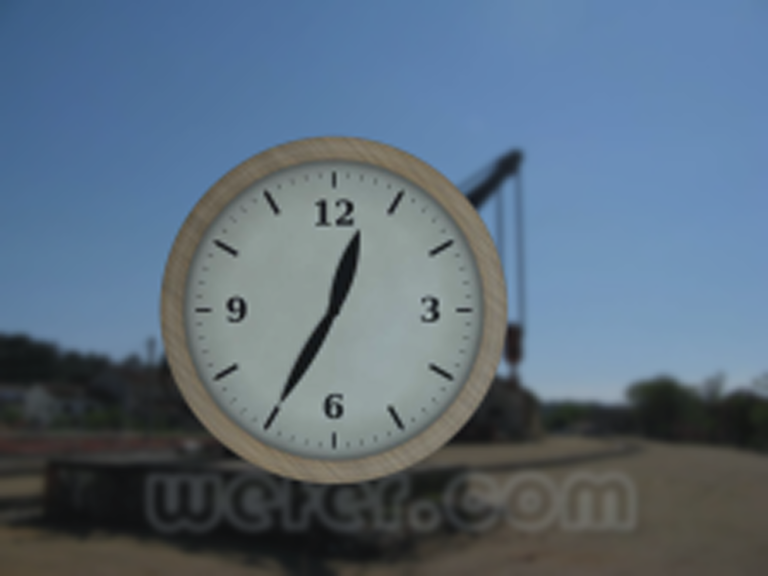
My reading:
12:35
